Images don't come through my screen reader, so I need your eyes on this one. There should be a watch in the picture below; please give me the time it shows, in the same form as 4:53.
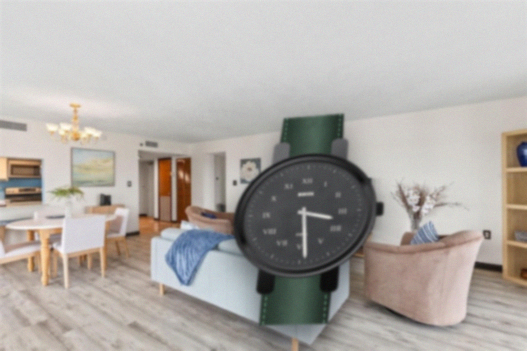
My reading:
3:29
